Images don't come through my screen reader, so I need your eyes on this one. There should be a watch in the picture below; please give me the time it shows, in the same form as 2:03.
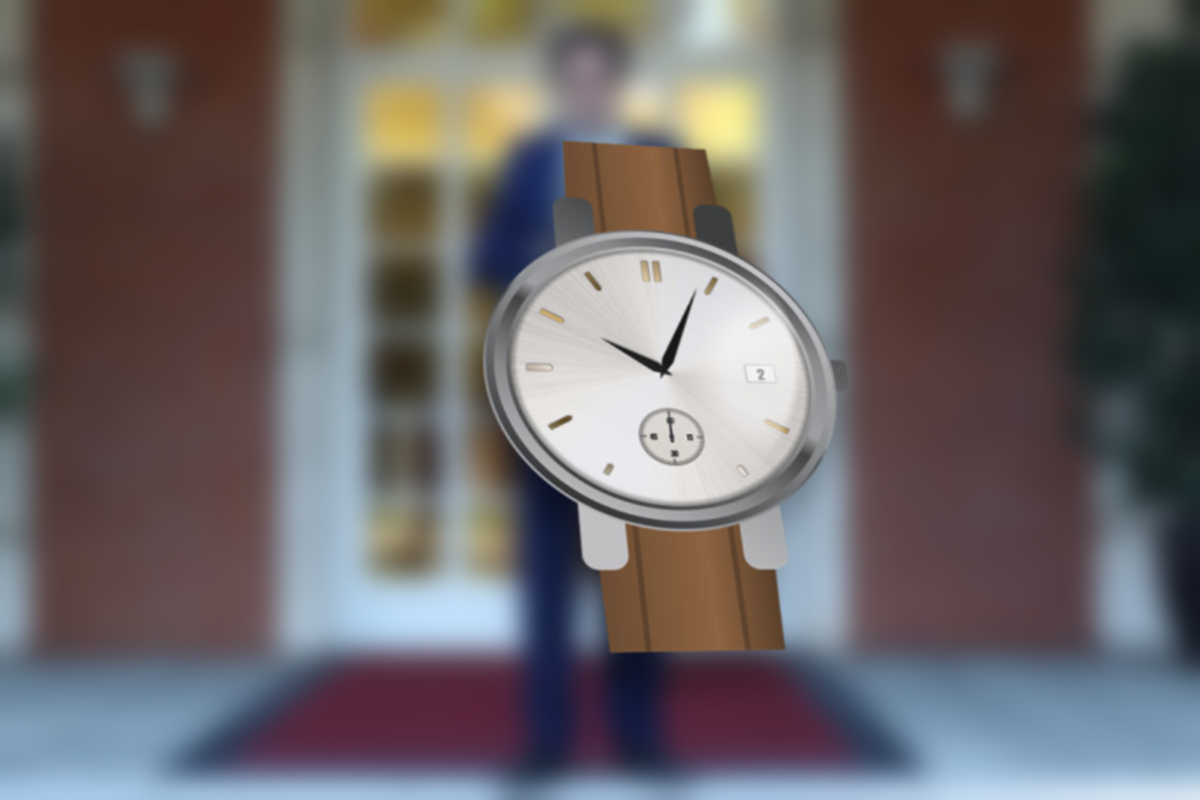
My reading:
10:04
